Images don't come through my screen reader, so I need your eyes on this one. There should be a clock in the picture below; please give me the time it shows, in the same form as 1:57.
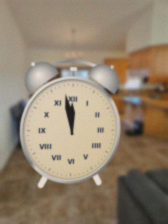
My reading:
11:58
